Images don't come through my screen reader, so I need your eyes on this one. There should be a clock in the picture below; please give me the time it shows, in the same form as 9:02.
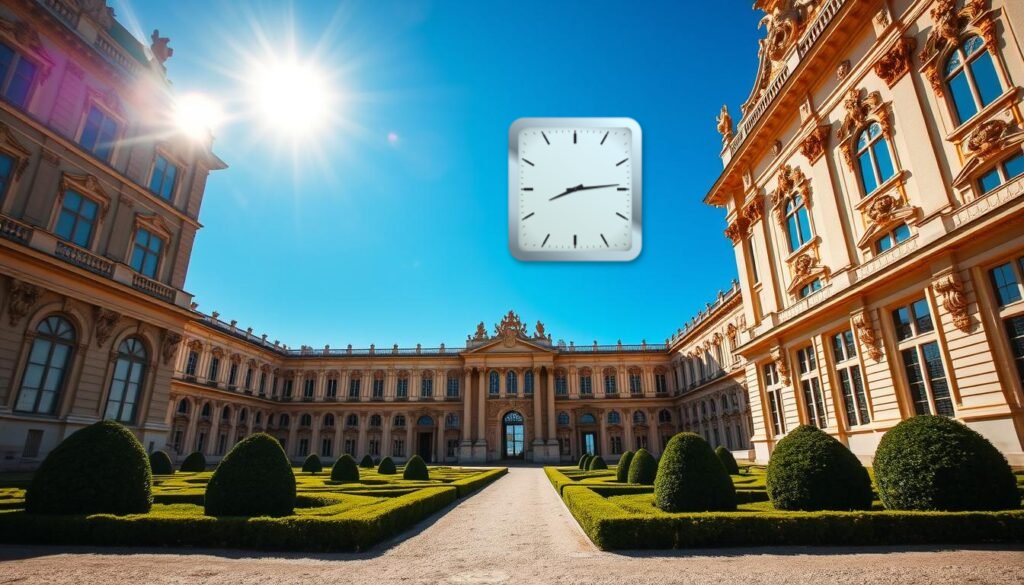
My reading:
8:14
